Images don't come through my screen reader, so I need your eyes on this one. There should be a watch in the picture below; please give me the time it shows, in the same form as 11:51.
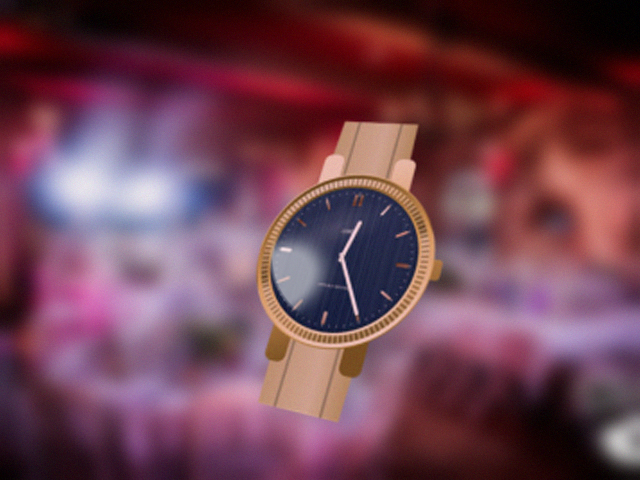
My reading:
12:25
